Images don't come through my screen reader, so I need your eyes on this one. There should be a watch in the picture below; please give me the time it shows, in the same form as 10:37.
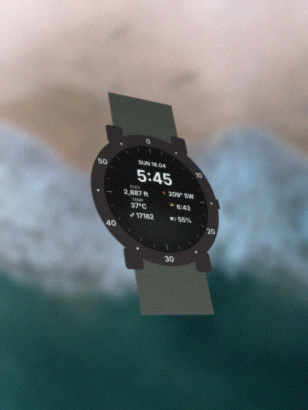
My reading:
5:45
